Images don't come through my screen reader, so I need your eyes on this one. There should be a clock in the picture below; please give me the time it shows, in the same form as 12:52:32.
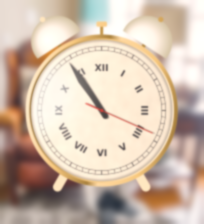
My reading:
10:54:19
